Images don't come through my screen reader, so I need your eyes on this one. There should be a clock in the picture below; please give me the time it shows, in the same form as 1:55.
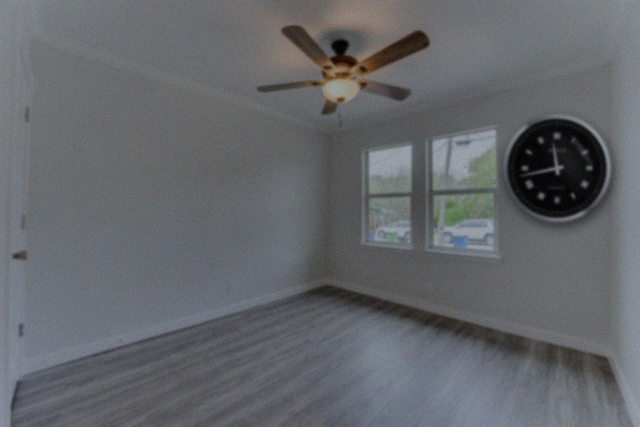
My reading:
11:43
